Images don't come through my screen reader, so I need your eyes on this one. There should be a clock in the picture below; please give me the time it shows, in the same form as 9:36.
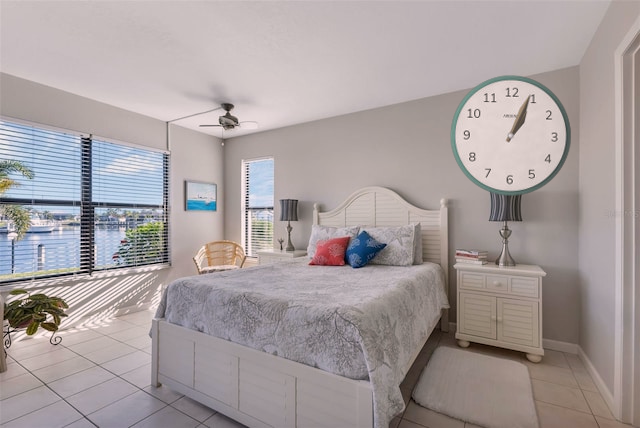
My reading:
1:04
